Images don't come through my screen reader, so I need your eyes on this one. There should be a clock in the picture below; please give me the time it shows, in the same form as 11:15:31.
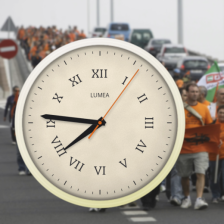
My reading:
7:46:06
